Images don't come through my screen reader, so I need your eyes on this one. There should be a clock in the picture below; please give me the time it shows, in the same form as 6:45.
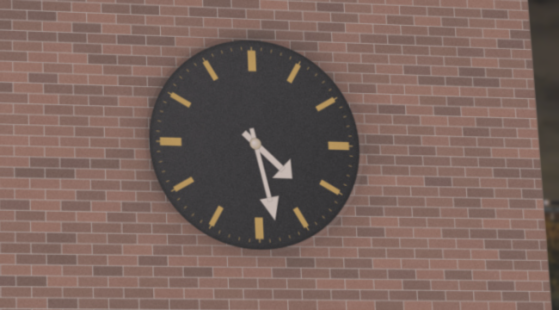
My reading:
4:28
